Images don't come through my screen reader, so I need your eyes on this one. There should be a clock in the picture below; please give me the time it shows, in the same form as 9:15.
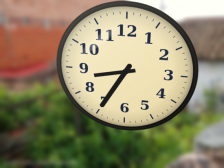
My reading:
8:35
